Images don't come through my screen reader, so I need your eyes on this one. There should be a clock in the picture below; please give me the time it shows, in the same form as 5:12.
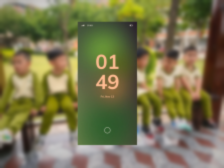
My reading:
1:49
